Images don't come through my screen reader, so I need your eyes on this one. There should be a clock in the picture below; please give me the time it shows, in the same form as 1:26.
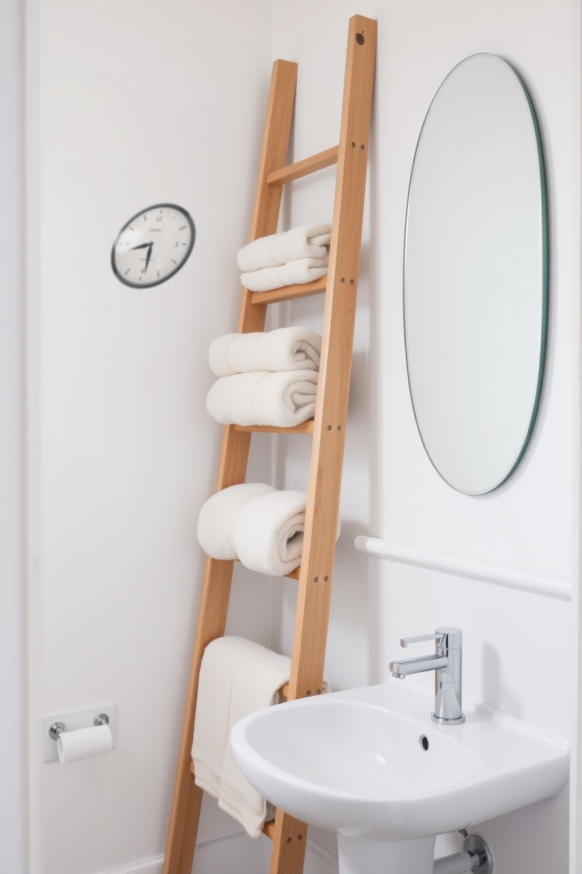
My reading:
8:29
